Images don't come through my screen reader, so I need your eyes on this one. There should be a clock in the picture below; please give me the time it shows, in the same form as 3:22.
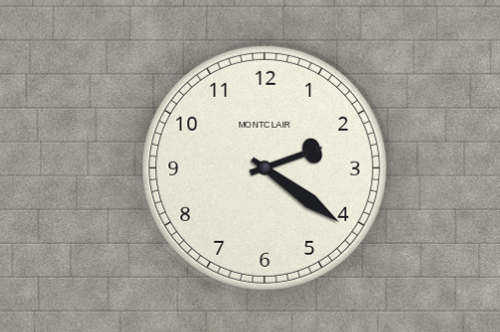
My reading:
2:21
